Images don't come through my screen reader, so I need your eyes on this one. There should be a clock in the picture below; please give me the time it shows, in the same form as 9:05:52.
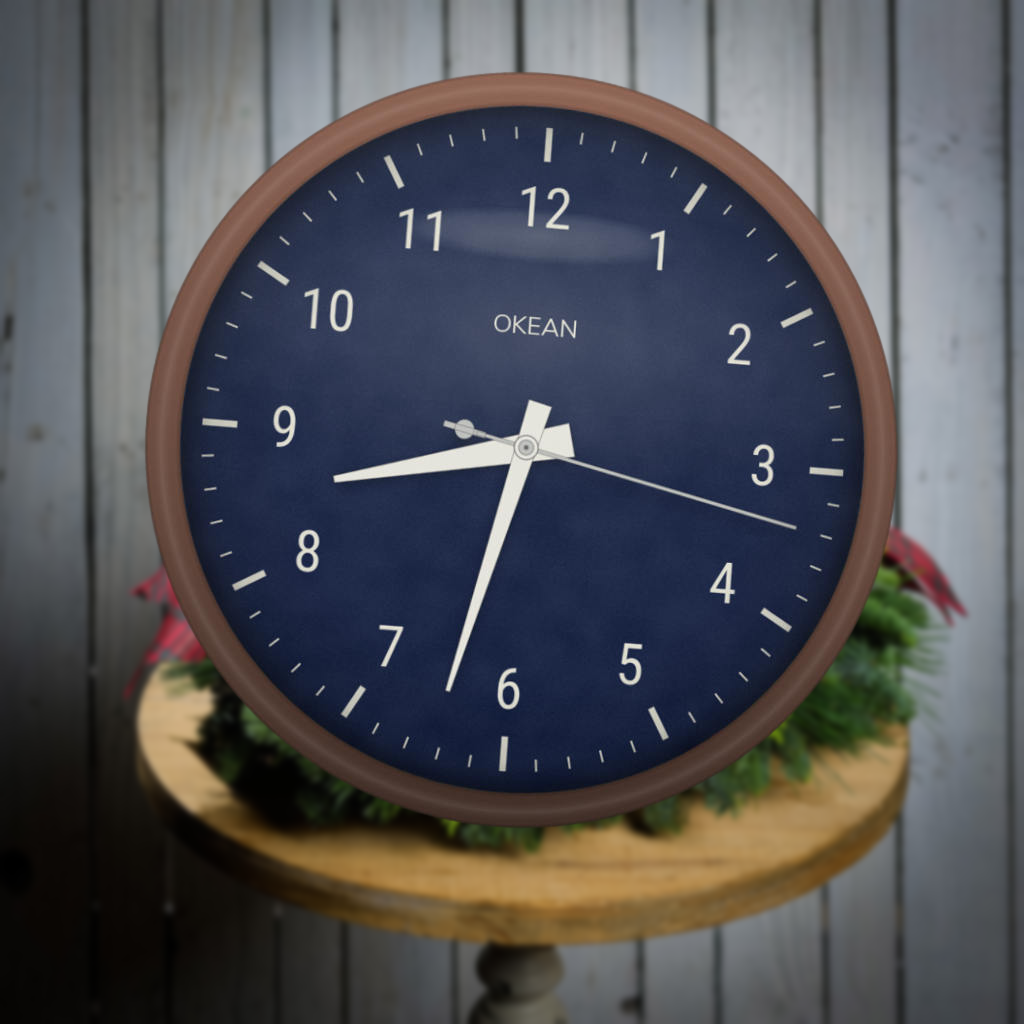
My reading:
8:32:17
